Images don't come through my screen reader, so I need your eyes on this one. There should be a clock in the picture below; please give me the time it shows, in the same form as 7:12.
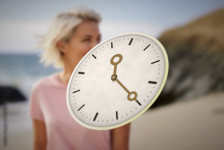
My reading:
11:20
